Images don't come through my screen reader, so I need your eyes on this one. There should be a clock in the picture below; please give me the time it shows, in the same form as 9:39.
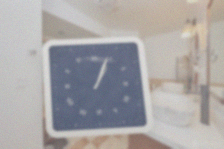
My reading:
1:04
